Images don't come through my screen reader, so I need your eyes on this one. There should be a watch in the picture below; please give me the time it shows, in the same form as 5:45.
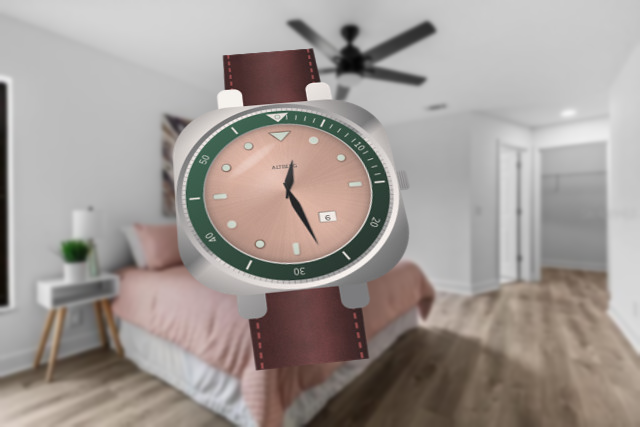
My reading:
12:27
